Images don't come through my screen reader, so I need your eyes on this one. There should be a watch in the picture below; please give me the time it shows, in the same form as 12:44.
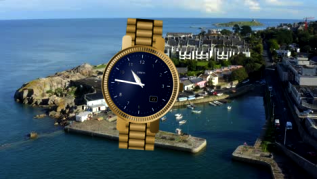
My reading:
10:46
